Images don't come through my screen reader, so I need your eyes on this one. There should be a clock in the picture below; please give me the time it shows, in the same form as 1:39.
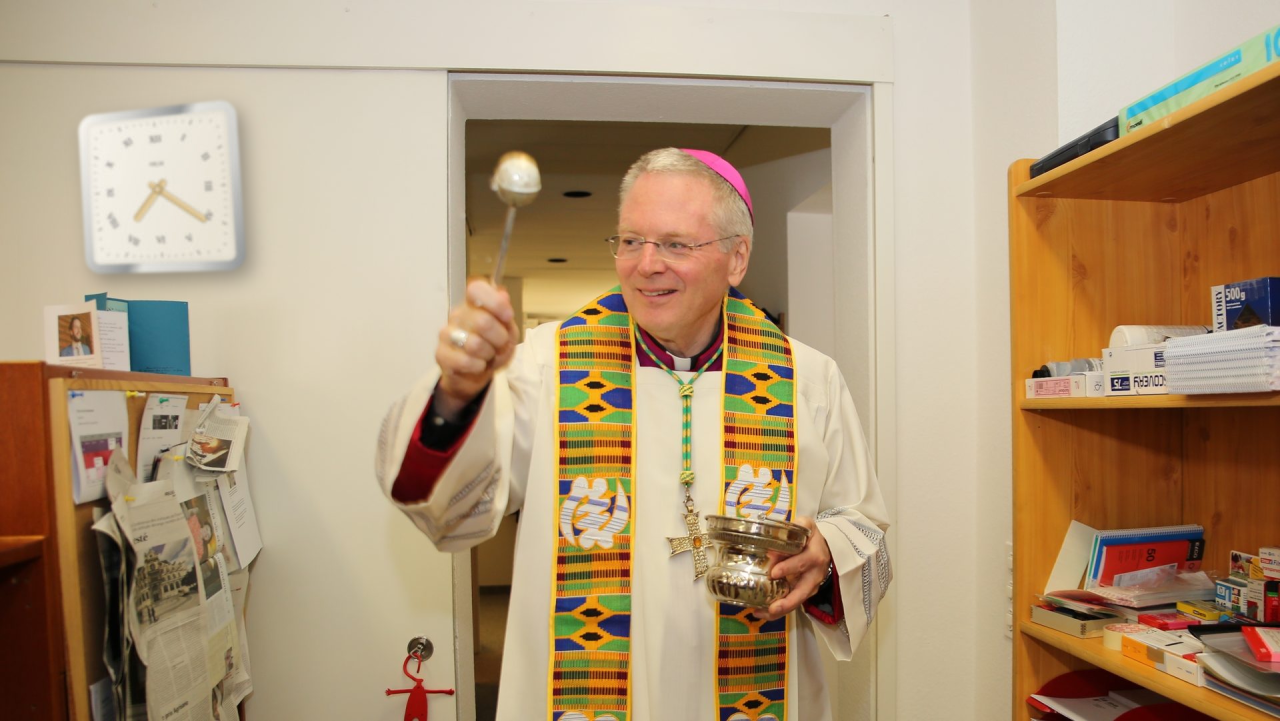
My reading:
7:21
